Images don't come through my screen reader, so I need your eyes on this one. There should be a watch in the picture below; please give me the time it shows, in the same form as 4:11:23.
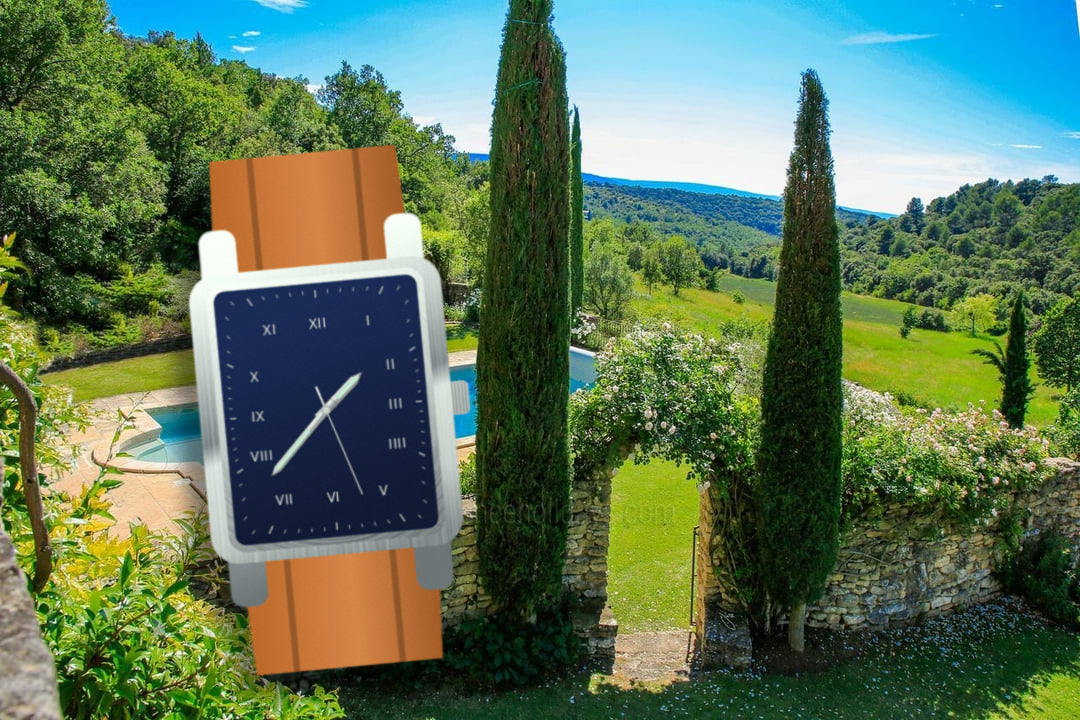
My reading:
1:37:27
